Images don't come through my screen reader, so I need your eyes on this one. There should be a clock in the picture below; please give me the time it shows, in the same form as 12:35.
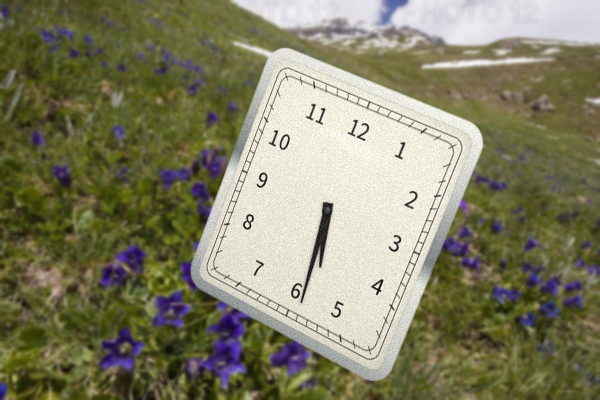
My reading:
5:29
